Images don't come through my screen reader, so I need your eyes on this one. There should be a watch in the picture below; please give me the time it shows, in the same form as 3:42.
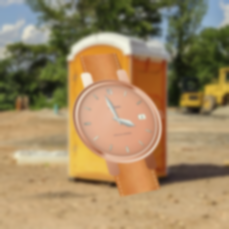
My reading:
3:58
